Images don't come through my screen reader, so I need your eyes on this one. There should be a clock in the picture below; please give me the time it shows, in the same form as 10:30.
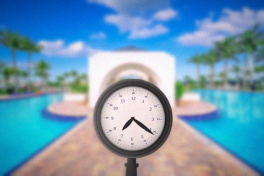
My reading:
7:21
